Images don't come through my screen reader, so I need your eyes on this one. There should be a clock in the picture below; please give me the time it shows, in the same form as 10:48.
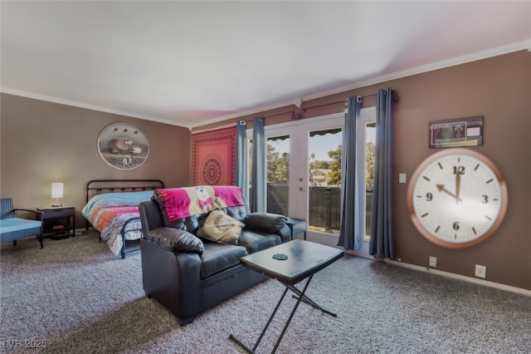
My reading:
10:00
